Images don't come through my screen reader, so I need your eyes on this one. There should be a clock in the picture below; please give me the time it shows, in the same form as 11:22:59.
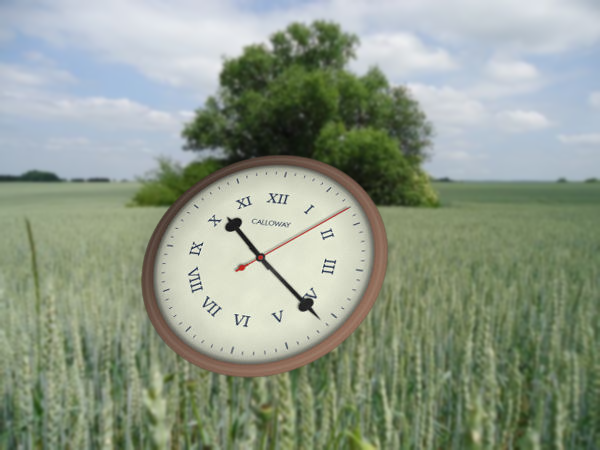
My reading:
10:21:08
